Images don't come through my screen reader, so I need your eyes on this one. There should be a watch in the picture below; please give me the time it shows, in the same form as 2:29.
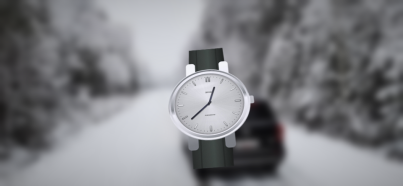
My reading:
12:38
